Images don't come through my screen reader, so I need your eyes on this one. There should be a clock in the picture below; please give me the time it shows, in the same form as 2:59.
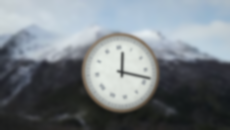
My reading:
12:18
